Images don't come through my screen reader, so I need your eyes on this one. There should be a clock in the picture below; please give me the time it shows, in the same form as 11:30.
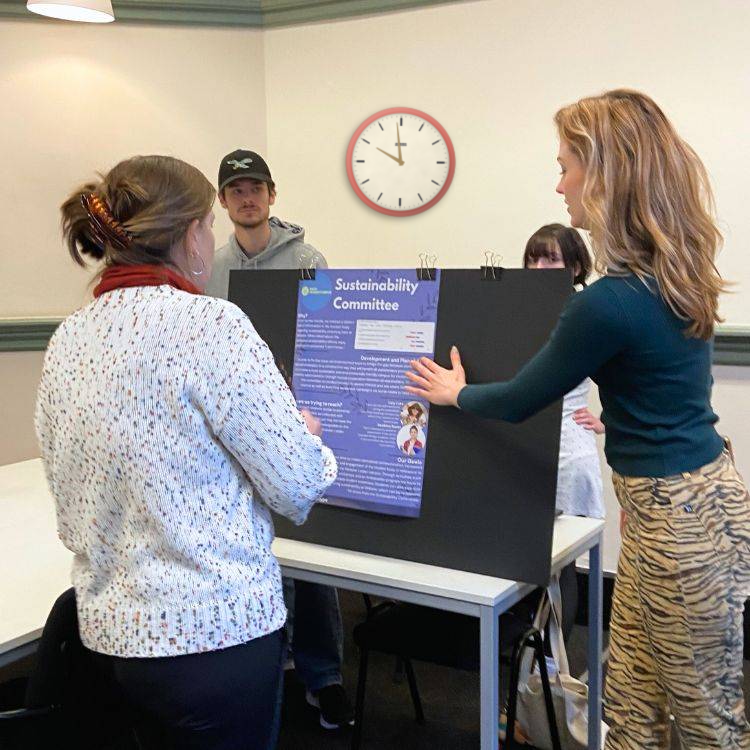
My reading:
9:59
